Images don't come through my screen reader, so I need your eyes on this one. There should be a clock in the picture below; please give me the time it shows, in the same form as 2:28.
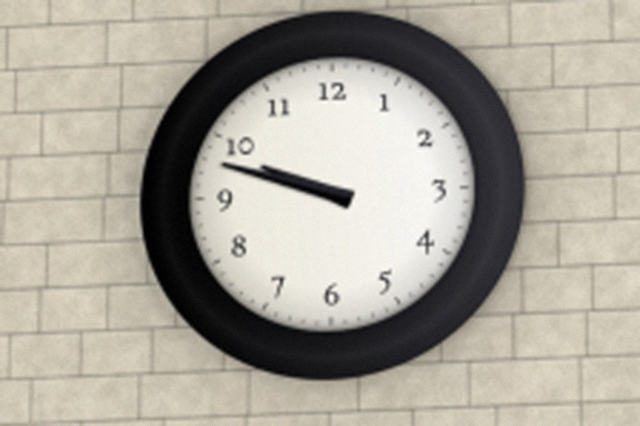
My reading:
9:48
